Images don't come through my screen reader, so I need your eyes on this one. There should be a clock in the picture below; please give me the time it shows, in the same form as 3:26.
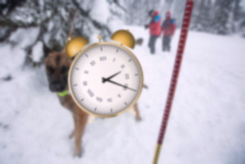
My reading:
2:20
